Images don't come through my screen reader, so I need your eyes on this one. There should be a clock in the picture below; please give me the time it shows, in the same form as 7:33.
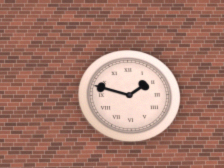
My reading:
1:48
